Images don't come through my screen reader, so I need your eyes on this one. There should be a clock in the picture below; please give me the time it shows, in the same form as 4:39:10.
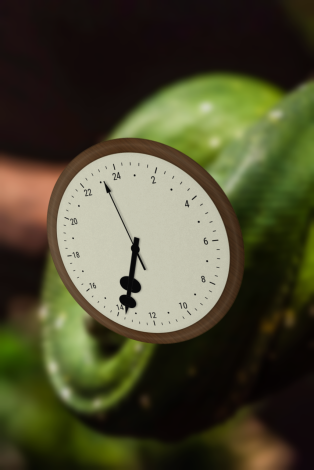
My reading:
13:33:58
